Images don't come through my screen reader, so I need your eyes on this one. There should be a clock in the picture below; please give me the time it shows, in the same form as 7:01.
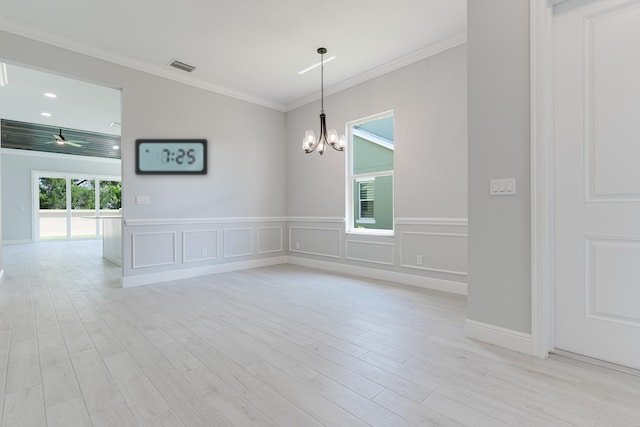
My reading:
7:25
